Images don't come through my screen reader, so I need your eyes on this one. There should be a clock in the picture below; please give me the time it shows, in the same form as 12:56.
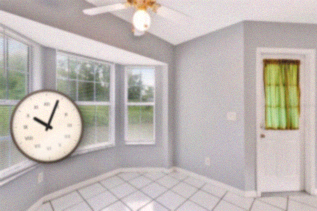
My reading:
10:04
